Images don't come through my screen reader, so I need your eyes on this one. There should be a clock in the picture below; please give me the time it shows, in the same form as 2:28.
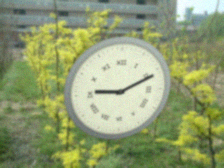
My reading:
9:11
